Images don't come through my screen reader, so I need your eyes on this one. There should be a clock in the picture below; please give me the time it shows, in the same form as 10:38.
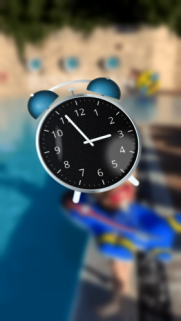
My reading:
2:56
